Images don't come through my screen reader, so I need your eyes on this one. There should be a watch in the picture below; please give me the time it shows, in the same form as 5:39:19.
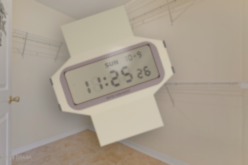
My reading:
11:25:26
